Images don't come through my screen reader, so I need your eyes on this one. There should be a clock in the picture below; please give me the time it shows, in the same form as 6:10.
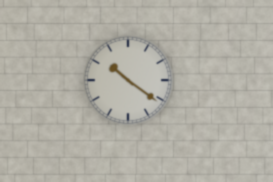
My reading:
10:21
